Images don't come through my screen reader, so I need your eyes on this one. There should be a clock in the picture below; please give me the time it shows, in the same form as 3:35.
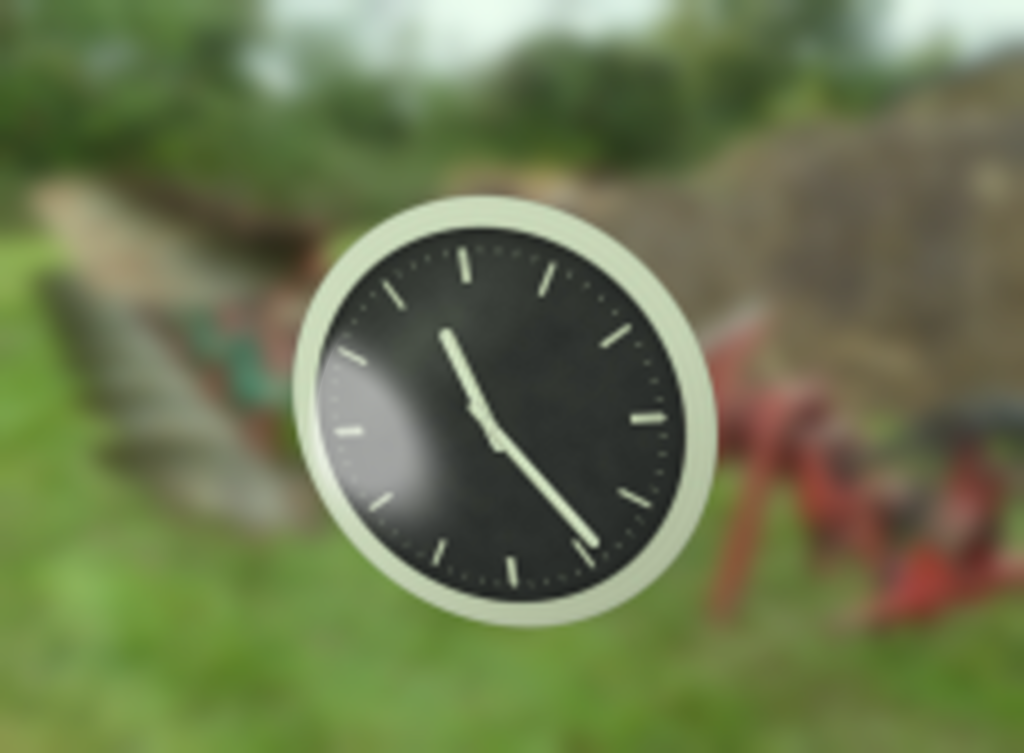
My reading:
11:24
